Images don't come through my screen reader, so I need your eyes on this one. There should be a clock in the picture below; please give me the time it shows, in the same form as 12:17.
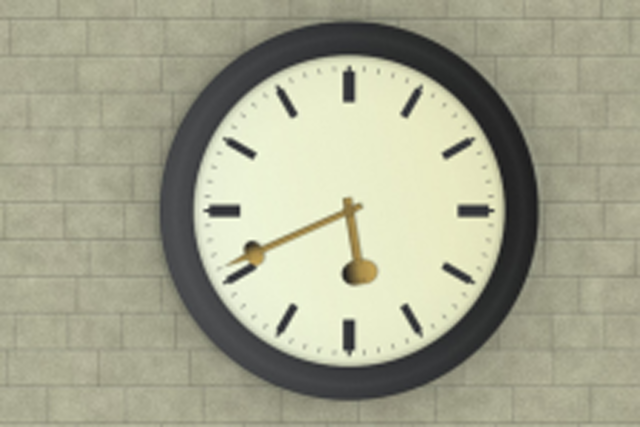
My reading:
5:41
